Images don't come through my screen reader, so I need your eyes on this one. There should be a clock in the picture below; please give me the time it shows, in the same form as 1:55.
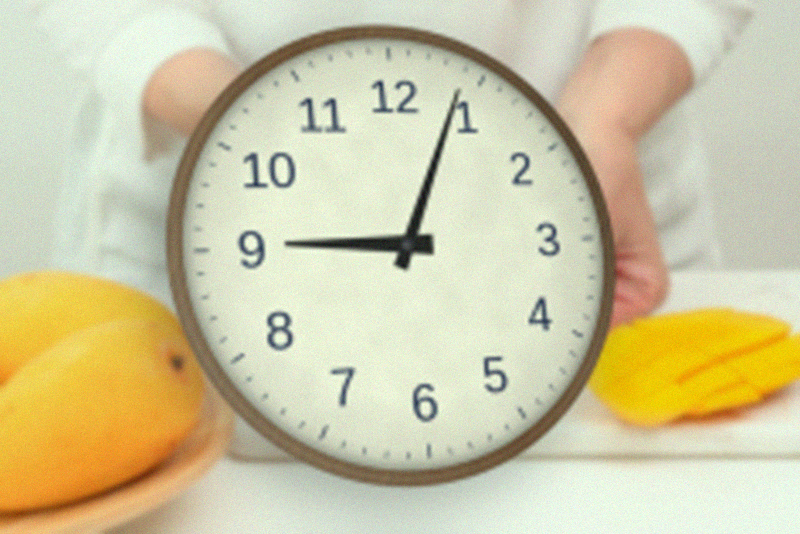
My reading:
9:04
